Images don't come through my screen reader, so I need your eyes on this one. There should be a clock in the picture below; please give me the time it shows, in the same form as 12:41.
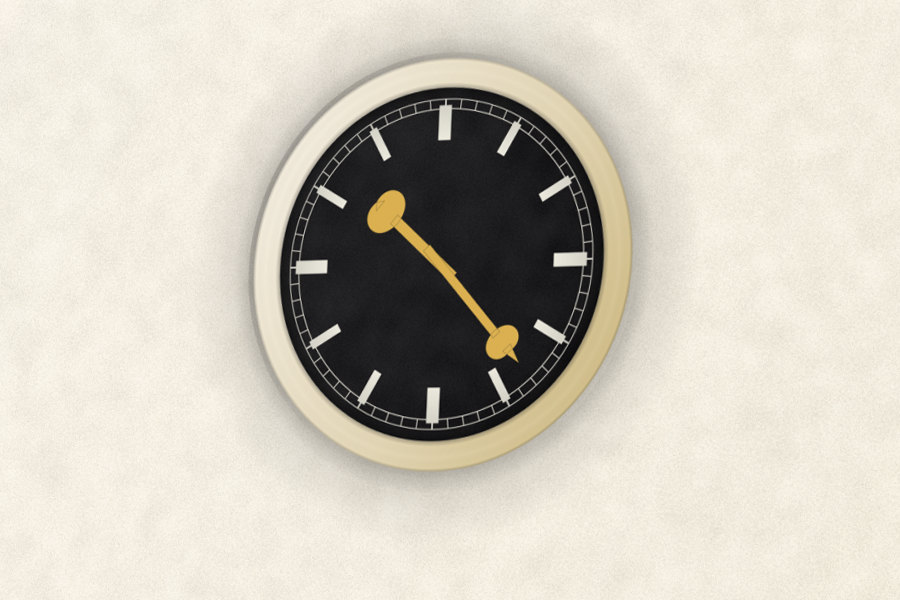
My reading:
10:23
